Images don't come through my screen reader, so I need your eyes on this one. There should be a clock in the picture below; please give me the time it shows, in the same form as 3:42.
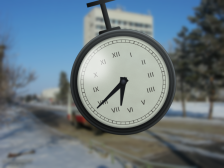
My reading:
6:40
